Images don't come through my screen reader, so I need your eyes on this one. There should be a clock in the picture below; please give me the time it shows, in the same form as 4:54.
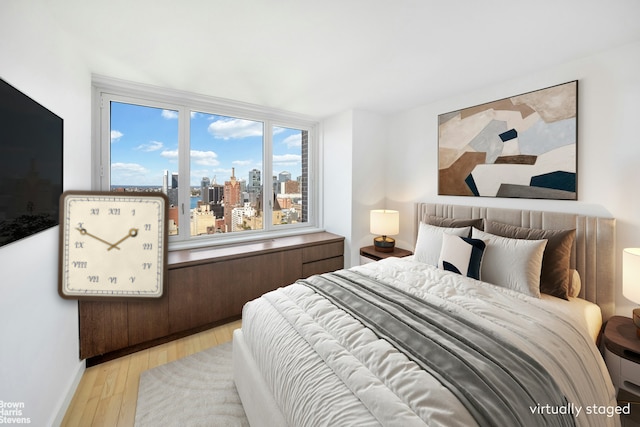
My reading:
1:49
